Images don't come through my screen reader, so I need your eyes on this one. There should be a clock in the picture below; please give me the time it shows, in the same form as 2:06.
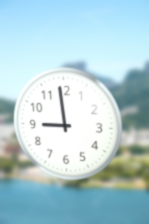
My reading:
8:59
